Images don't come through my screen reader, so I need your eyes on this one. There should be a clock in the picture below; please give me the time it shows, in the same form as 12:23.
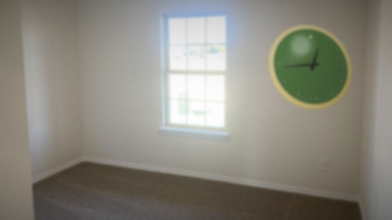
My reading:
12:44
